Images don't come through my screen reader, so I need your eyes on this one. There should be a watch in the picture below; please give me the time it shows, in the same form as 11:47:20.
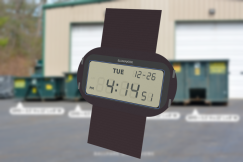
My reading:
4:14:51
